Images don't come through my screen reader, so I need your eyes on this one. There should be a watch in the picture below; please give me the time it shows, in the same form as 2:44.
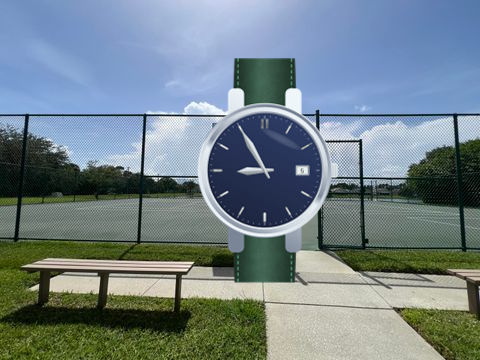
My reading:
8:55
